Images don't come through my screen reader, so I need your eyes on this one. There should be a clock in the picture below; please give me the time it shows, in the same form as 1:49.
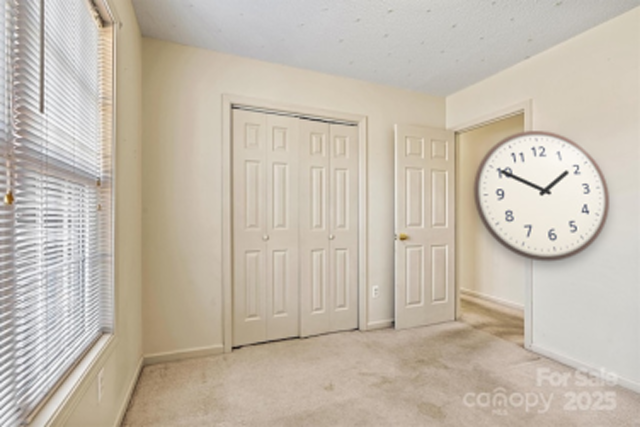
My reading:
1:50
